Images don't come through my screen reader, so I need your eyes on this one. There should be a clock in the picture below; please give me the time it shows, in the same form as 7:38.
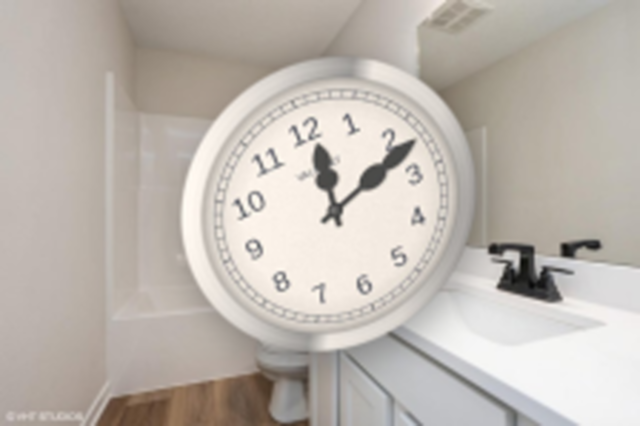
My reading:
12:12
